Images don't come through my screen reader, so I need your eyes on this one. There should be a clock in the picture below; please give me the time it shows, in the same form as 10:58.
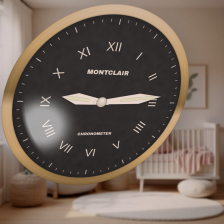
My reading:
9:14
